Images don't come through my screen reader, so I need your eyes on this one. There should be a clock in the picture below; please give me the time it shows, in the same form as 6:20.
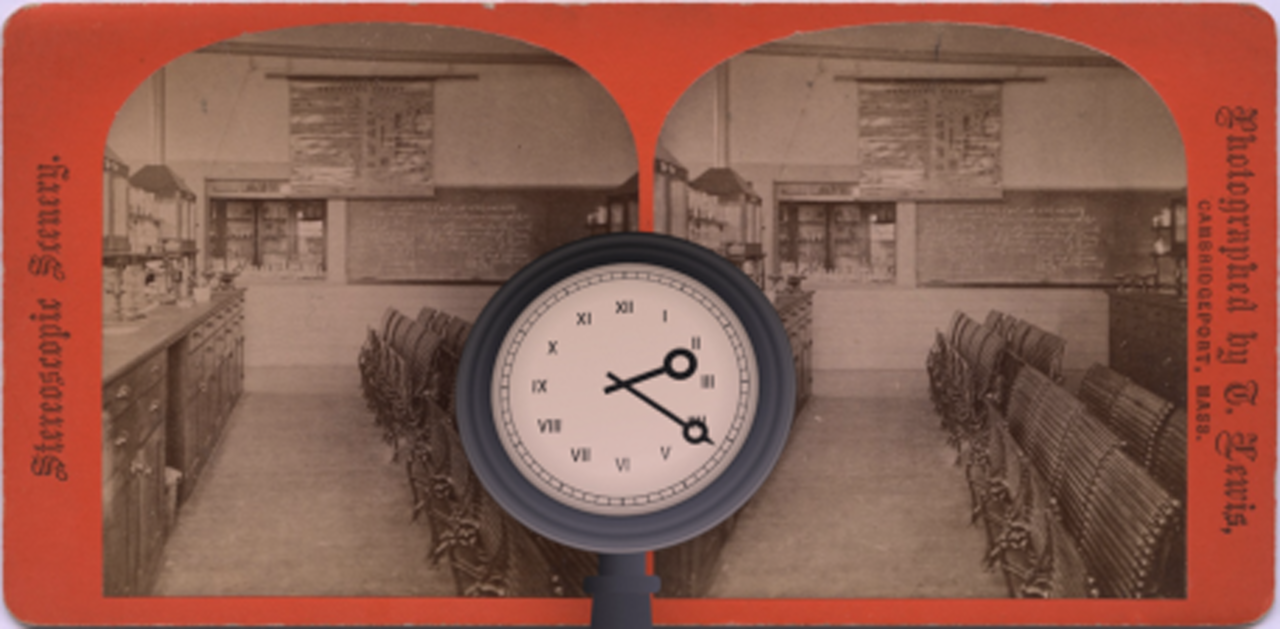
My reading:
2:21
